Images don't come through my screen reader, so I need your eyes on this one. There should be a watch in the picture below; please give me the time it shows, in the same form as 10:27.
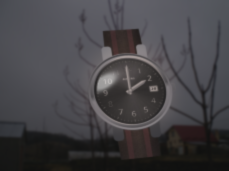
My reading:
2:00
